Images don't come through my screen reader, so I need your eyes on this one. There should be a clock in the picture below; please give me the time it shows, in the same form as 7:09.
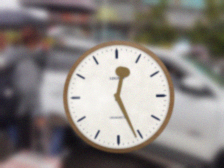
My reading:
12:26
